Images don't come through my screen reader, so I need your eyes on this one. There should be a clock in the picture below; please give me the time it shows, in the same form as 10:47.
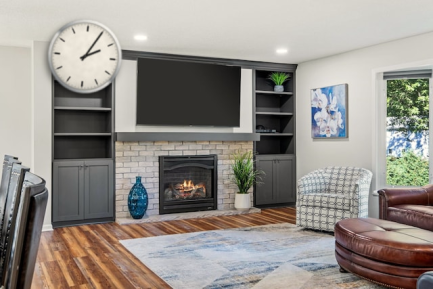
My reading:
2:05
